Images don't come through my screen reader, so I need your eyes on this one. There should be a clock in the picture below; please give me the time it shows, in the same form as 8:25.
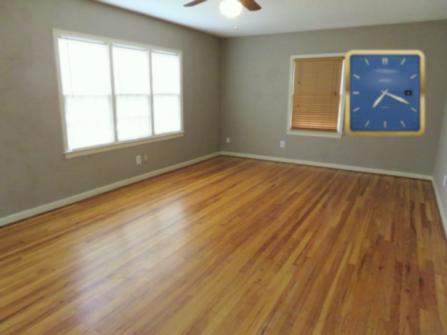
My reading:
7:19
